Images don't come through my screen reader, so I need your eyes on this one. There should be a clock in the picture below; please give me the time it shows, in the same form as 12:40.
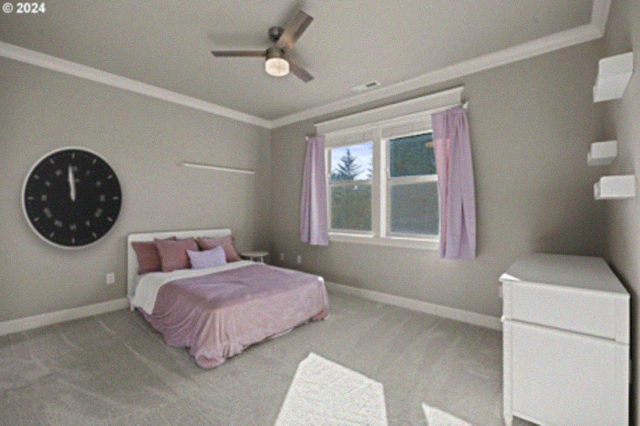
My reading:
11:59
